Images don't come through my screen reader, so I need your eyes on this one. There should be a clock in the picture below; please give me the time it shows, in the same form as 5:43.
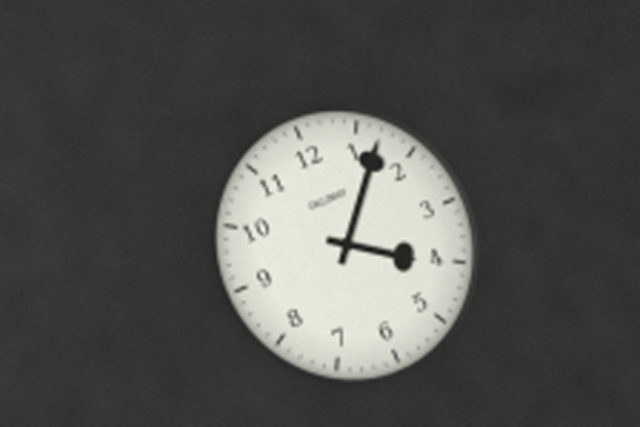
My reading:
4:07
